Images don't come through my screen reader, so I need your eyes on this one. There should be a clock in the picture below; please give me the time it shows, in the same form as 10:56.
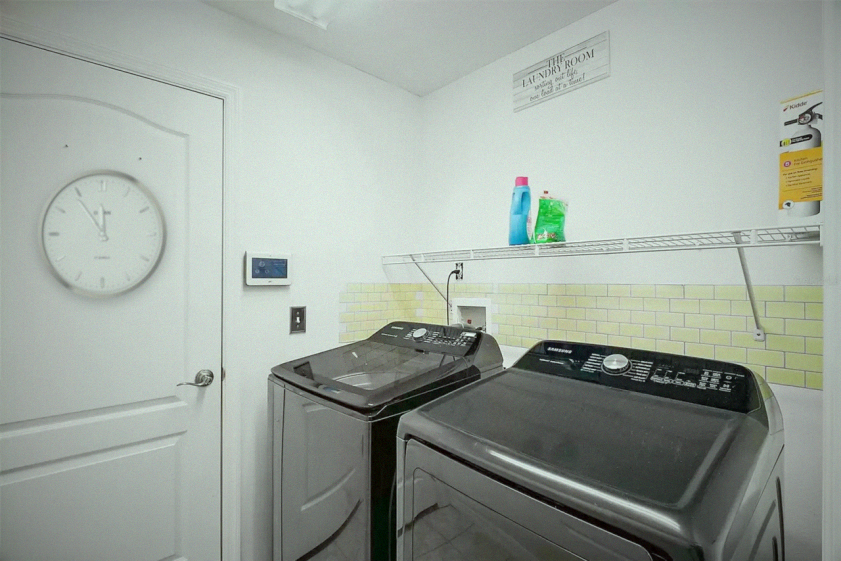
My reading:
11:54
